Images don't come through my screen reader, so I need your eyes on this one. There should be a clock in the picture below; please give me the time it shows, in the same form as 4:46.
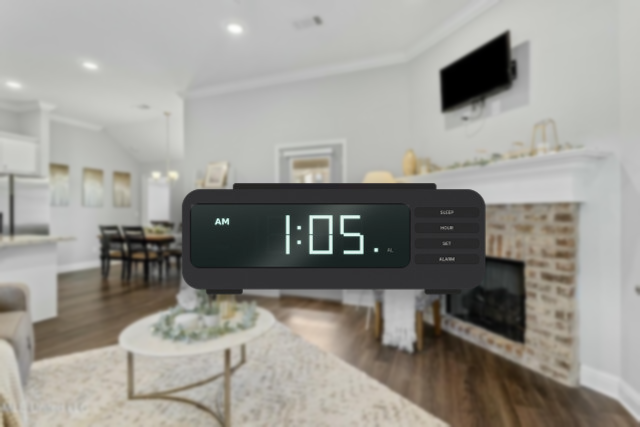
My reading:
1:05
